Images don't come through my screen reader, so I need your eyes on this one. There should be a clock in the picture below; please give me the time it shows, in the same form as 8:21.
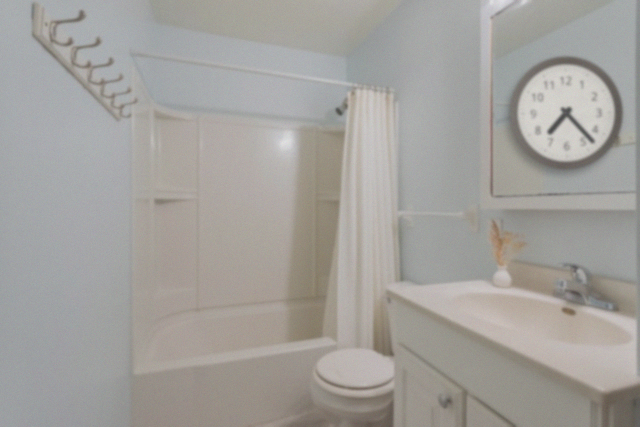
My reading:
7:23
